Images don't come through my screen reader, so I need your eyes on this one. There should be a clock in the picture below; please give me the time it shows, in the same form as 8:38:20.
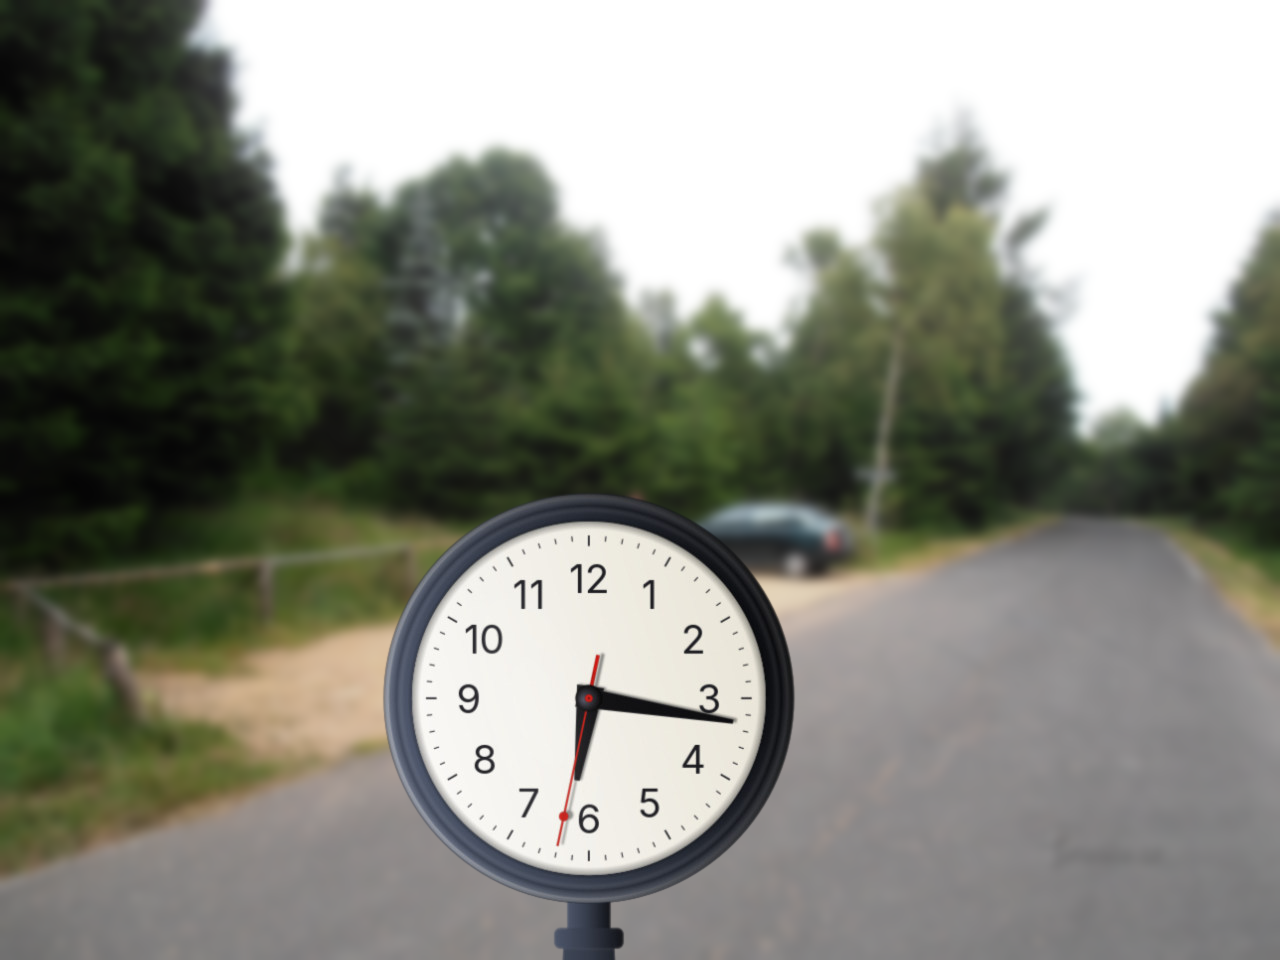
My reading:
6:16:32
